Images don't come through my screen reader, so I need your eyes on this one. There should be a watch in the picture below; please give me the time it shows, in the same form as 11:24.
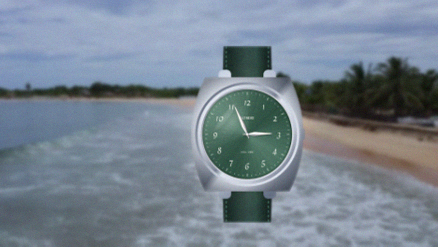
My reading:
2:56
